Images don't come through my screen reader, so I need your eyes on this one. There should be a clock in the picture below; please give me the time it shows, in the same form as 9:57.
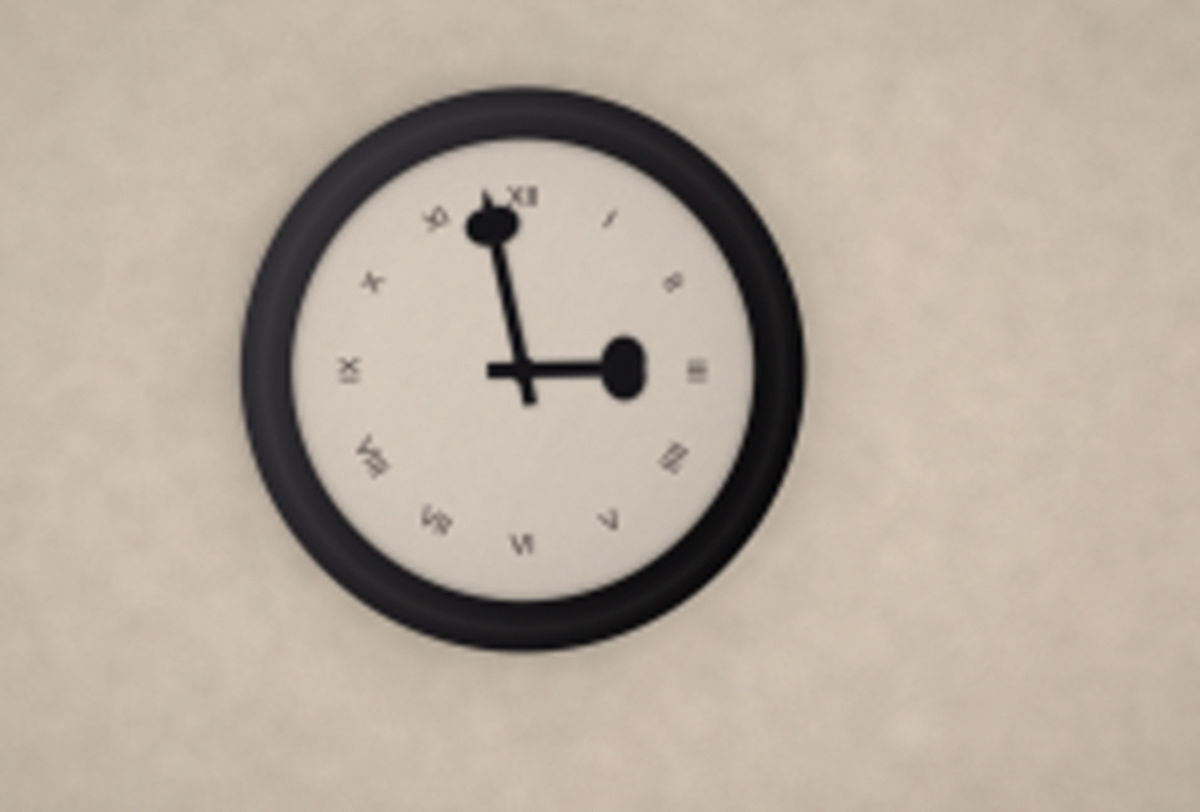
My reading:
2:58
